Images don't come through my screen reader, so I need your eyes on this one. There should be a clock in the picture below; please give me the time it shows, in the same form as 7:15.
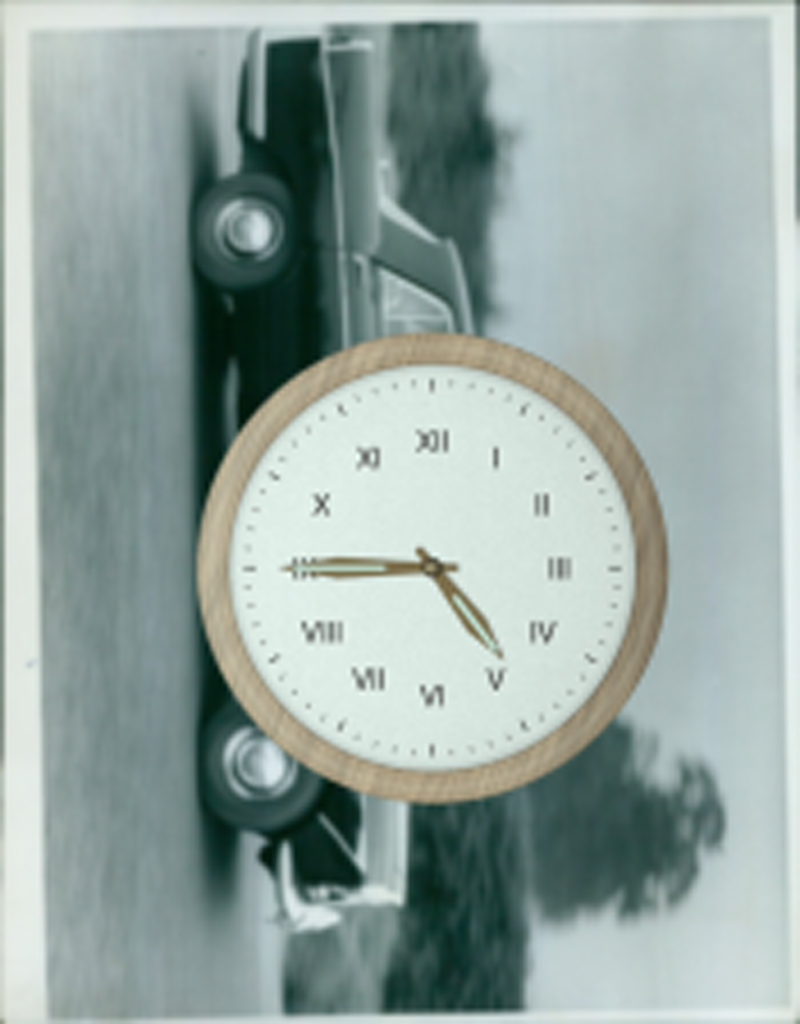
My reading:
4:45
